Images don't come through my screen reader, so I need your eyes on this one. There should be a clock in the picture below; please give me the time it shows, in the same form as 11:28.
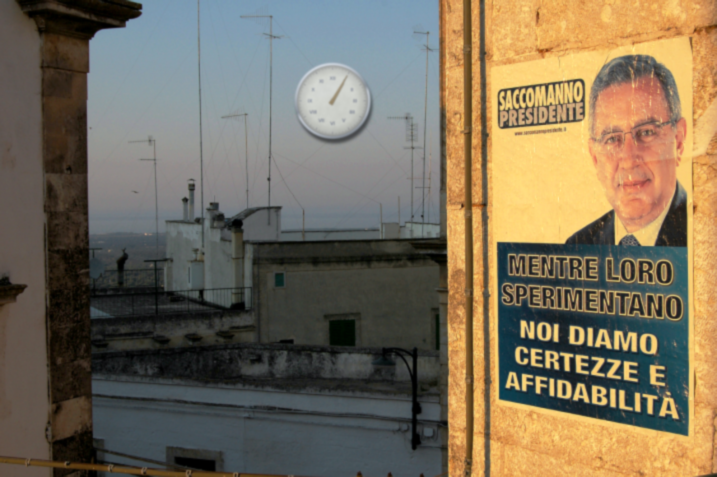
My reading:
1:05
